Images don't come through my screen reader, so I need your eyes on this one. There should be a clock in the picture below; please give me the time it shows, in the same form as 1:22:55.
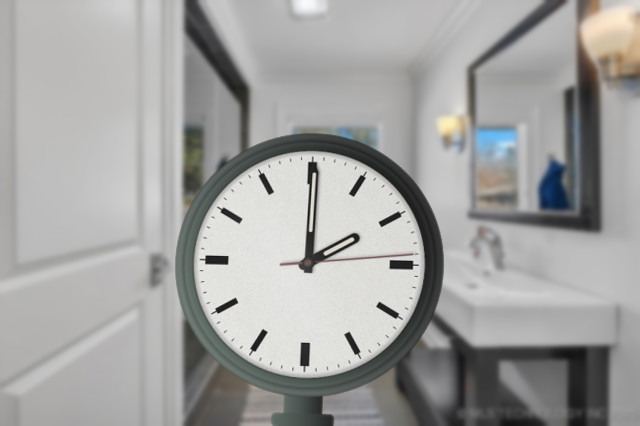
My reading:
2:00:14
